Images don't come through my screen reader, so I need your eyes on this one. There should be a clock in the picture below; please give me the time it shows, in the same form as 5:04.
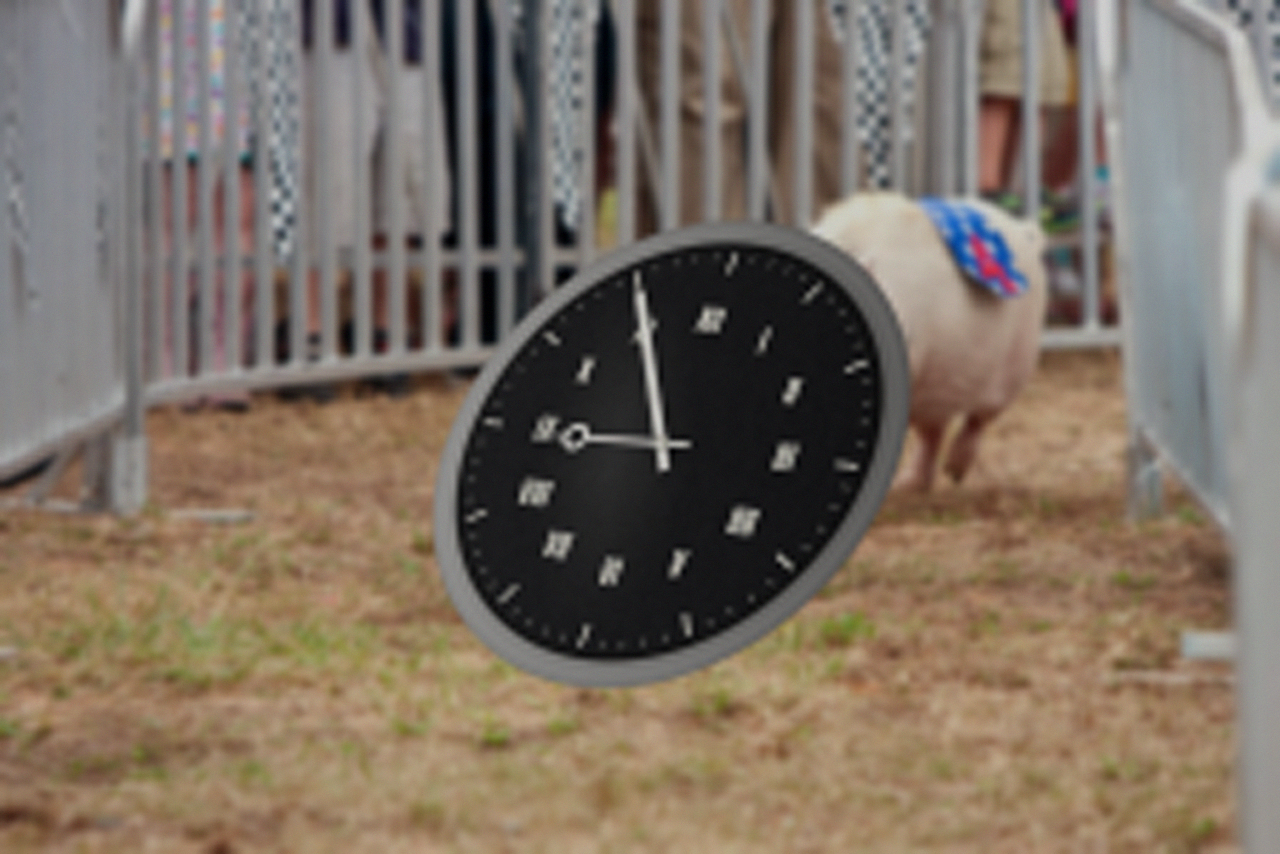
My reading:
8:55
